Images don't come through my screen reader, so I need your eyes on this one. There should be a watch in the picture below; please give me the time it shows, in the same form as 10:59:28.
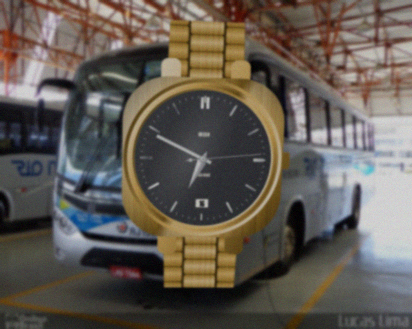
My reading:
6:49:14
